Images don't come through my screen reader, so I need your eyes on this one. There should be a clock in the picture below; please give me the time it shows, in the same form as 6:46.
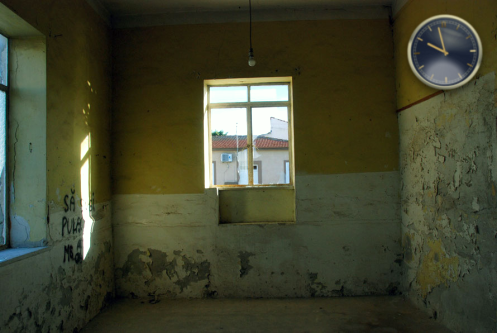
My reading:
9:58
